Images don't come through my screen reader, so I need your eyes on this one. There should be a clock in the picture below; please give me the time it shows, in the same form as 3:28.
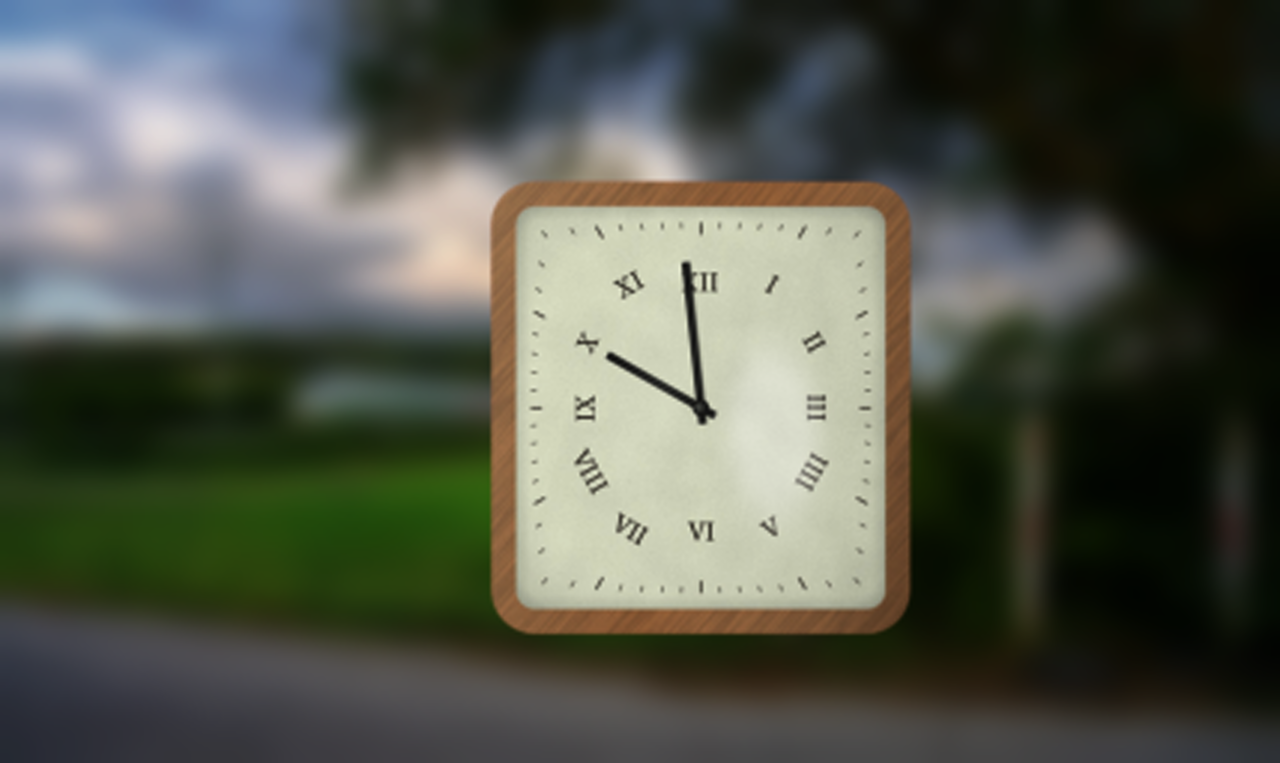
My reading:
9:59
